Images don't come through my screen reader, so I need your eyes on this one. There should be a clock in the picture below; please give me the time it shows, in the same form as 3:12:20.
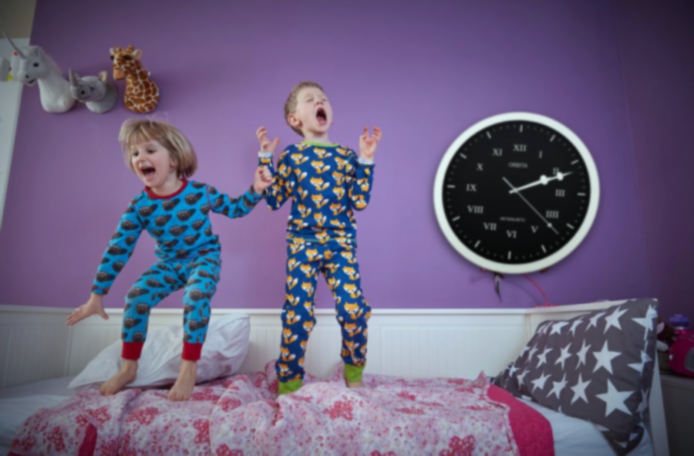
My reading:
2:11:22
